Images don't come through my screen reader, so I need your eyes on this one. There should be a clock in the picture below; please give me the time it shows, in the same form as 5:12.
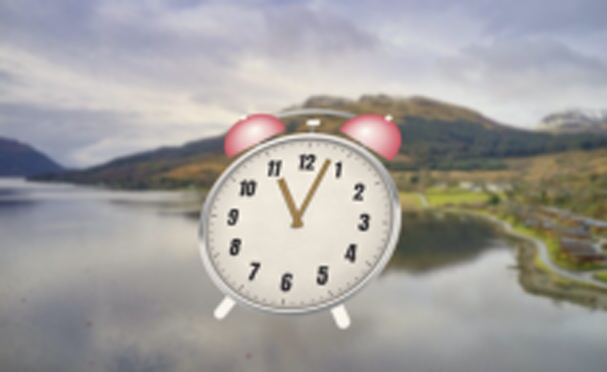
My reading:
11:03
